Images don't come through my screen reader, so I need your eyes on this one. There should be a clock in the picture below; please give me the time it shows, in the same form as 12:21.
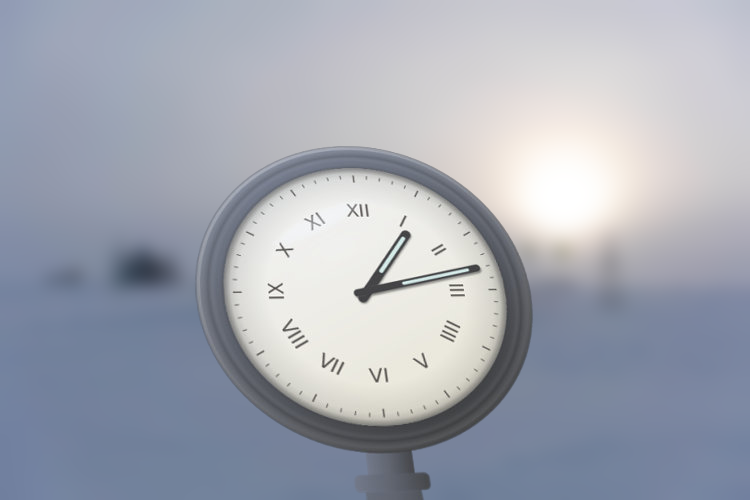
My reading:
1:13
